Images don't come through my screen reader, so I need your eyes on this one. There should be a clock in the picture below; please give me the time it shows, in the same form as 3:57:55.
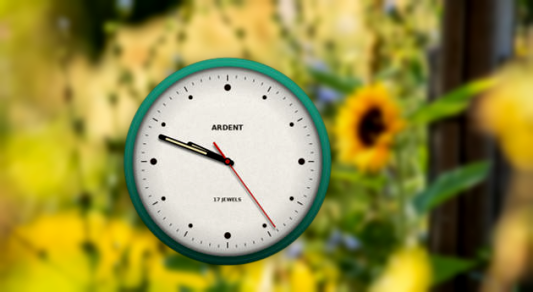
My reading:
9:48:24
